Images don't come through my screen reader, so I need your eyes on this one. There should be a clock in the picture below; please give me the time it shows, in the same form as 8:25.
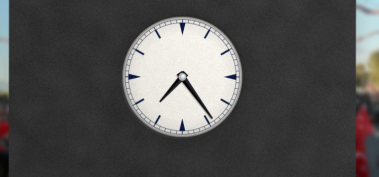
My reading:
7:24
